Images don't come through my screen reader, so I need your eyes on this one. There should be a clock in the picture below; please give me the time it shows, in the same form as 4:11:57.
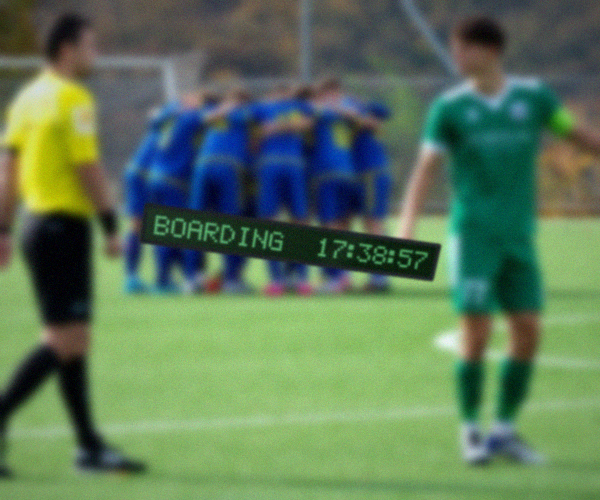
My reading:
17:38:57
